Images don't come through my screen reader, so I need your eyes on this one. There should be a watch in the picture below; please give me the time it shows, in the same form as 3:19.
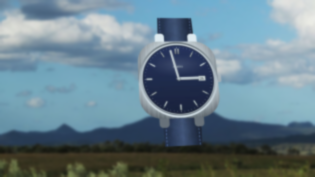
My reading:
2:58
